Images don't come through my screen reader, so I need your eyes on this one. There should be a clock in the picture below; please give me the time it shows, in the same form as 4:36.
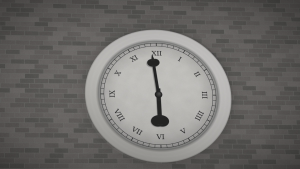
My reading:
5:59
